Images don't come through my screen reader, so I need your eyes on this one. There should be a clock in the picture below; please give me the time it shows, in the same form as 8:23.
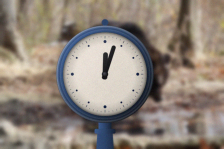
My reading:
12:03
